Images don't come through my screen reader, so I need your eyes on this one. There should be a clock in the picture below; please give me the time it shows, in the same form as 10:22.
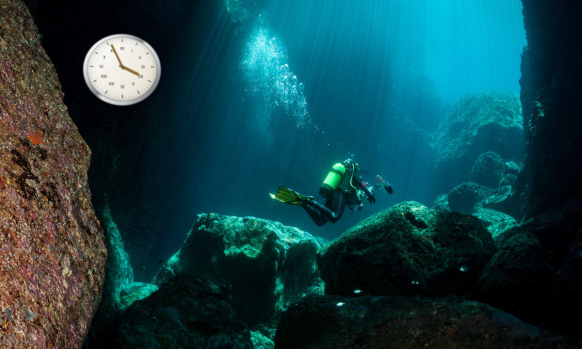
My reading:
3:56
